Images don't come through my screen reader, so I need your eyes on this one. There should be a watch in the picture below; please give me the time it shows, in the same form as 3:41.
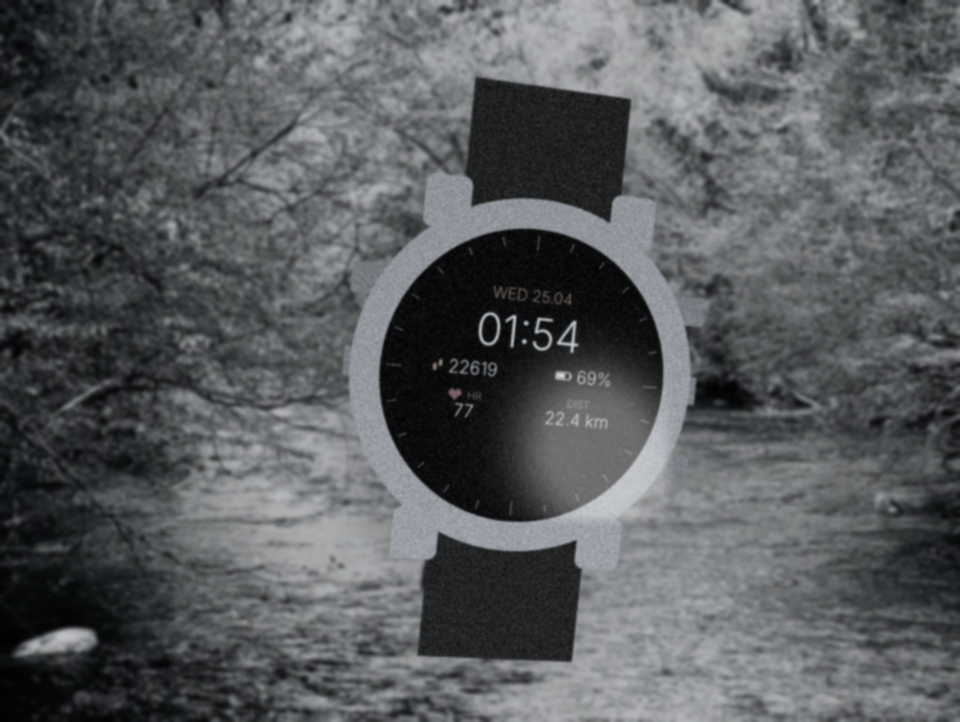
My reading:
1:54
